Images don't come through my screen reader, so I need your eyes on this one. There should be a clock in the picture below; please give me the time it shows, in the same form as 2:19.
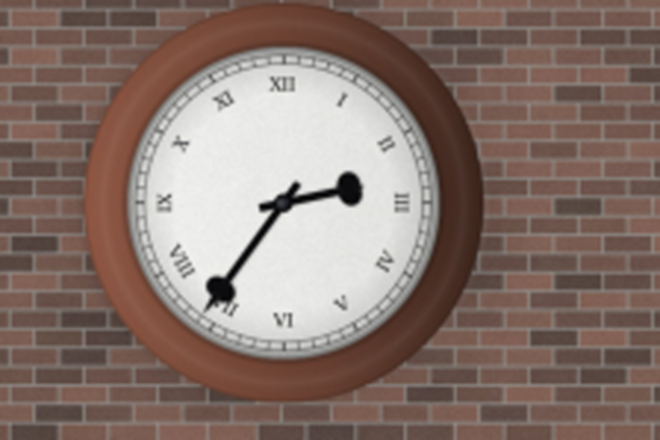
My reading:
2:36
